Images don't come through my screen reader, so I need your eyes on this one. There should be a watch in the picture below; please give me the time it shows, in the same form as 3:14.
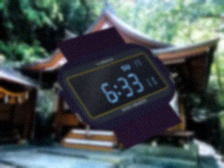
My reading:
6:33
